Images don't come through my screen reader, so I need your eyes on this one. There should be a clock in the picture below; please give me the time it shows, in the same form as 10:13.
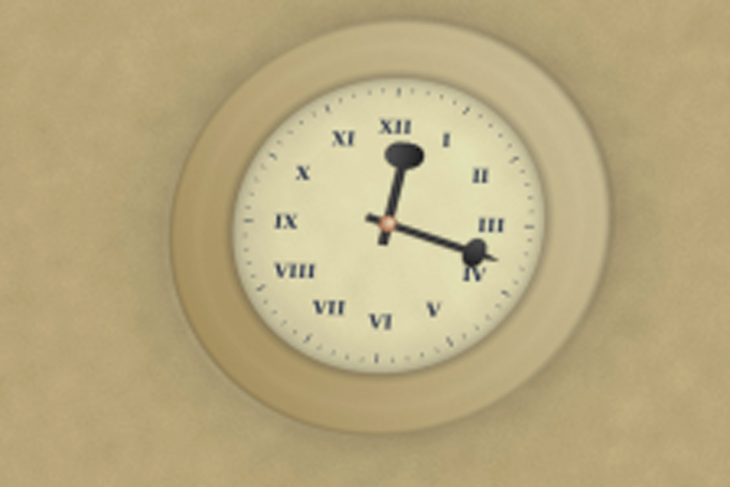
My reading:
12:18
